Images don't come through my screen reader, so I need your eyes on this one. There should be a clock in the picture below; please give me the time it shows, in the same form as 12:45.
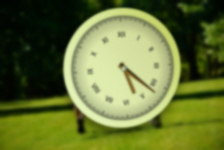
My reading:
5:22
